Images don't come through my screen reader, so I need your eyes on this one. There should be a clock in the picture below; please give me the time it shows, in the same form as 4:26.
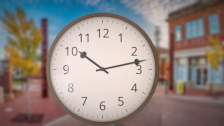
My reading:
10:13
